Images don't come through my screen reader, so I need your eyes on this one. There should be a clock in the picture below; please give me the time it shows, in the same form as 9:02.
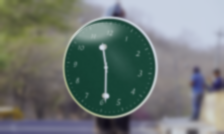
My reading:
11:29
